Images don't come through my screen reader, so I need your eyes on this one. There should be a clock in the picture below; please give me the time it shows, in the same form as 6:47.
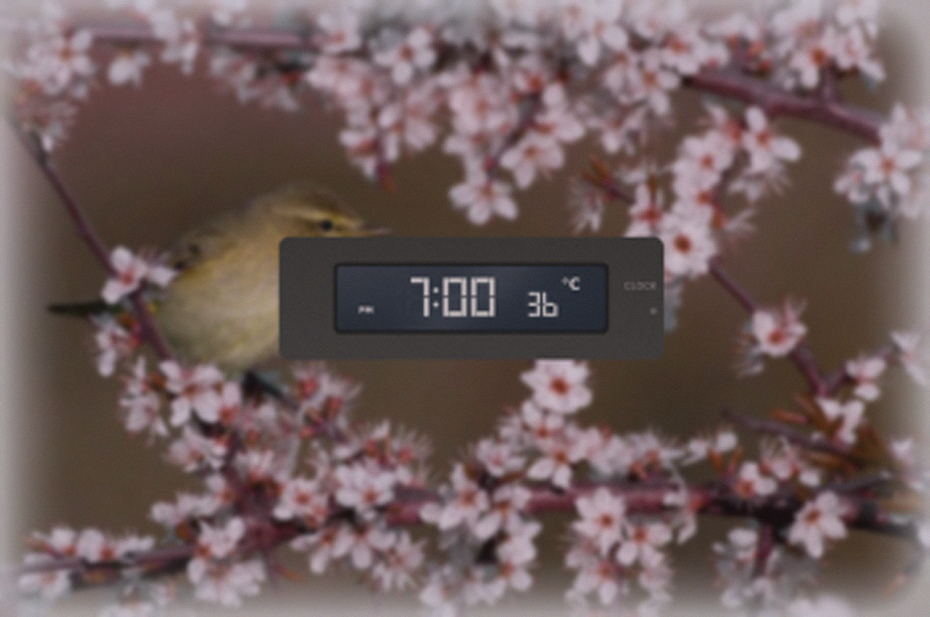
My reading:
7:00
